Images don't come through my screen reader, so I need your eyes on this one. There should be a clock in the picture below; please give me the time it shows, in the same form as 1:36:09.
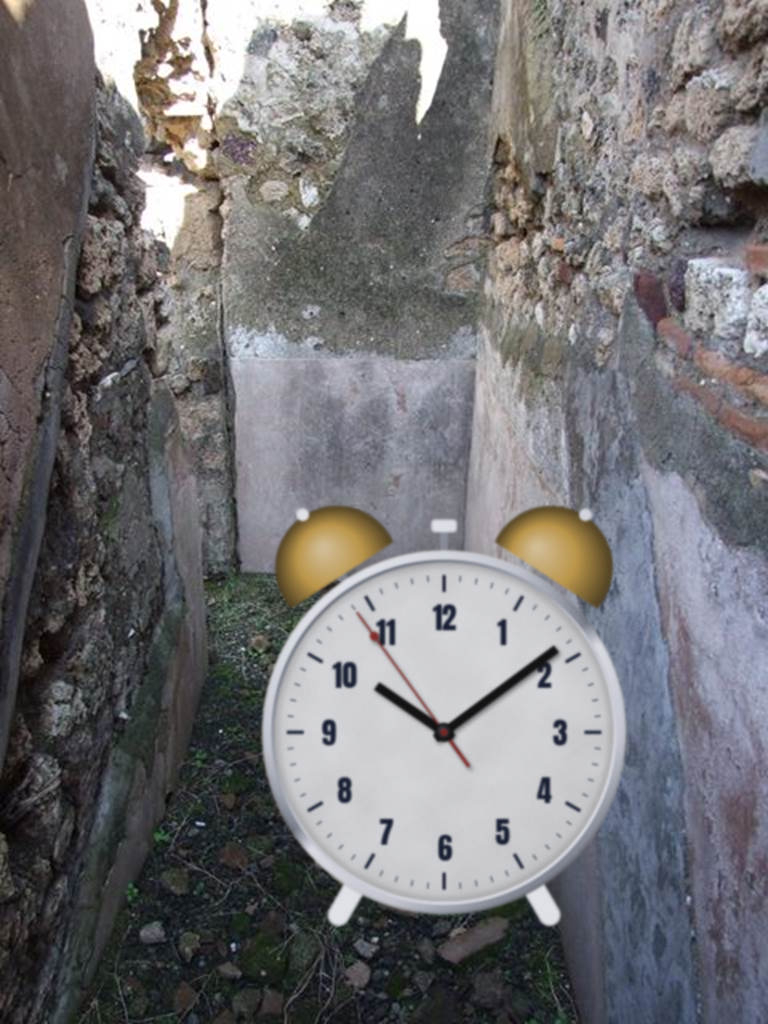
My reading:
10:08:54
